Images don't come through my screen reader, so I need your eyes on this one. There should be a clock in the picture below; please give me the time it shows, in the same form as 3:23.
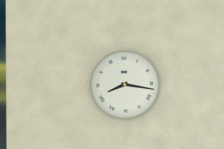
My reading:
8:17
